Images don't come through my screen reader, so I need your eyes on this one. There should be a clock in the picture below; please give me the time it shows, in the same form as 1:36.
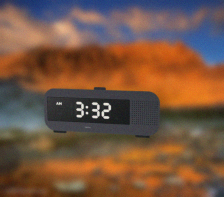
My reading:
3:32
